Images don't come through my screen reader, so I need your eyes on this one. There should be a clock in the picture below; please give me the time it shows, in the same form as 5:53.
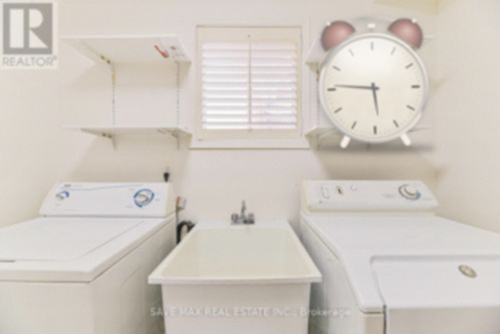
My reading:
5:46
